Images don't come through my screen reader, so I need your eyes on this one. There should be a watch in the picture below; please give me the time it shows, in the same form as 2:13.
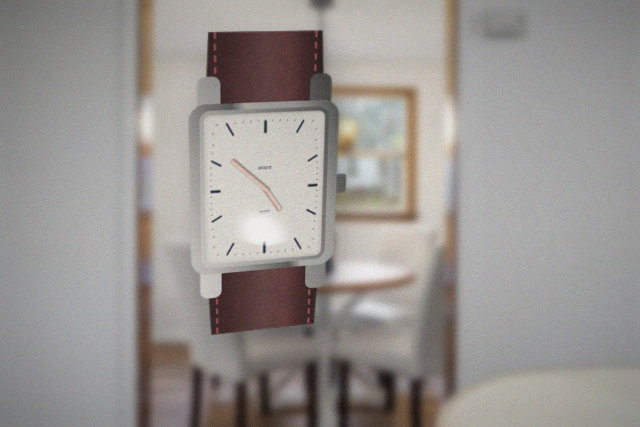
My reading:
4:52
